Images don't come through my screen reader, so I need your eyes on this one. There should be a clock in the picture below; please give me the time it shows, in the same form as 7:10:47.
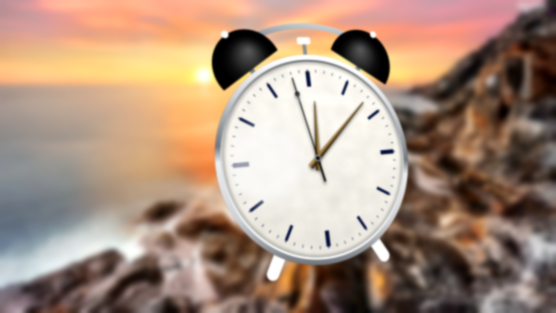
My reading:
12:07:58
